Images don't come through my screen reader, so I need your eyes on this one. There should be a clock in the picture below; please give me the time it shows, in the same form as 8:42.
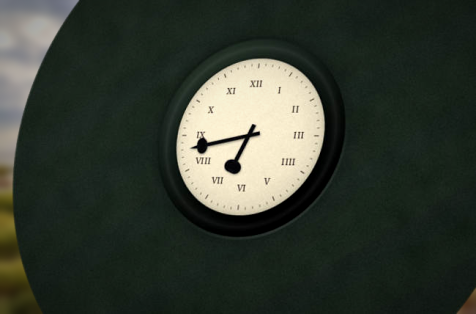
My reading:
6:43
